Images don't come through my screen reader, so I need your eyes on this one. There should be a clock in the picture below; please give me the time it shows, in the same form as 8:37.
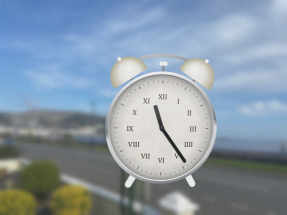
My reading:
11:24
